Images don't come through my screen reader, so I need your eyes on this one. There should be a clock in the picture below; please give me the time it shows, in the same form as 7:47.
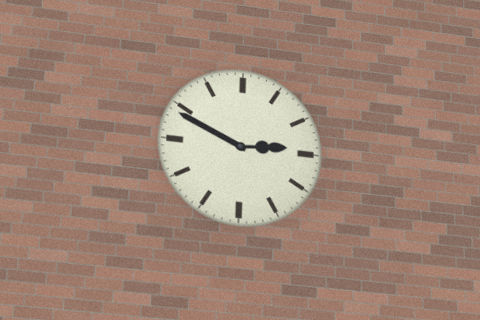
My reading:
2:49
